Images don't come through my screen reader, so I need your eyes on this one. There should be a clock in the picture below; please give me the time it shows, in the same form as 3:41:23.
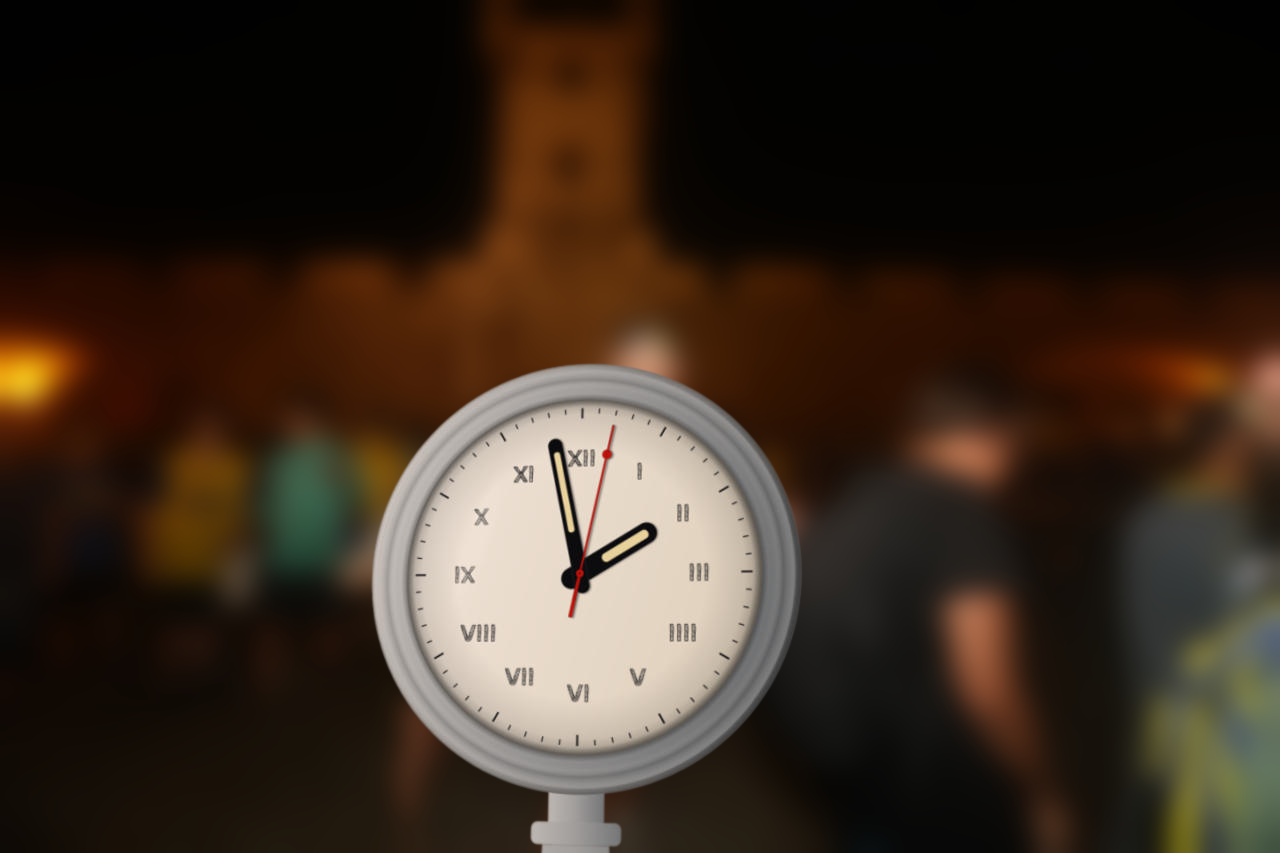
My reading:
1:58:02
